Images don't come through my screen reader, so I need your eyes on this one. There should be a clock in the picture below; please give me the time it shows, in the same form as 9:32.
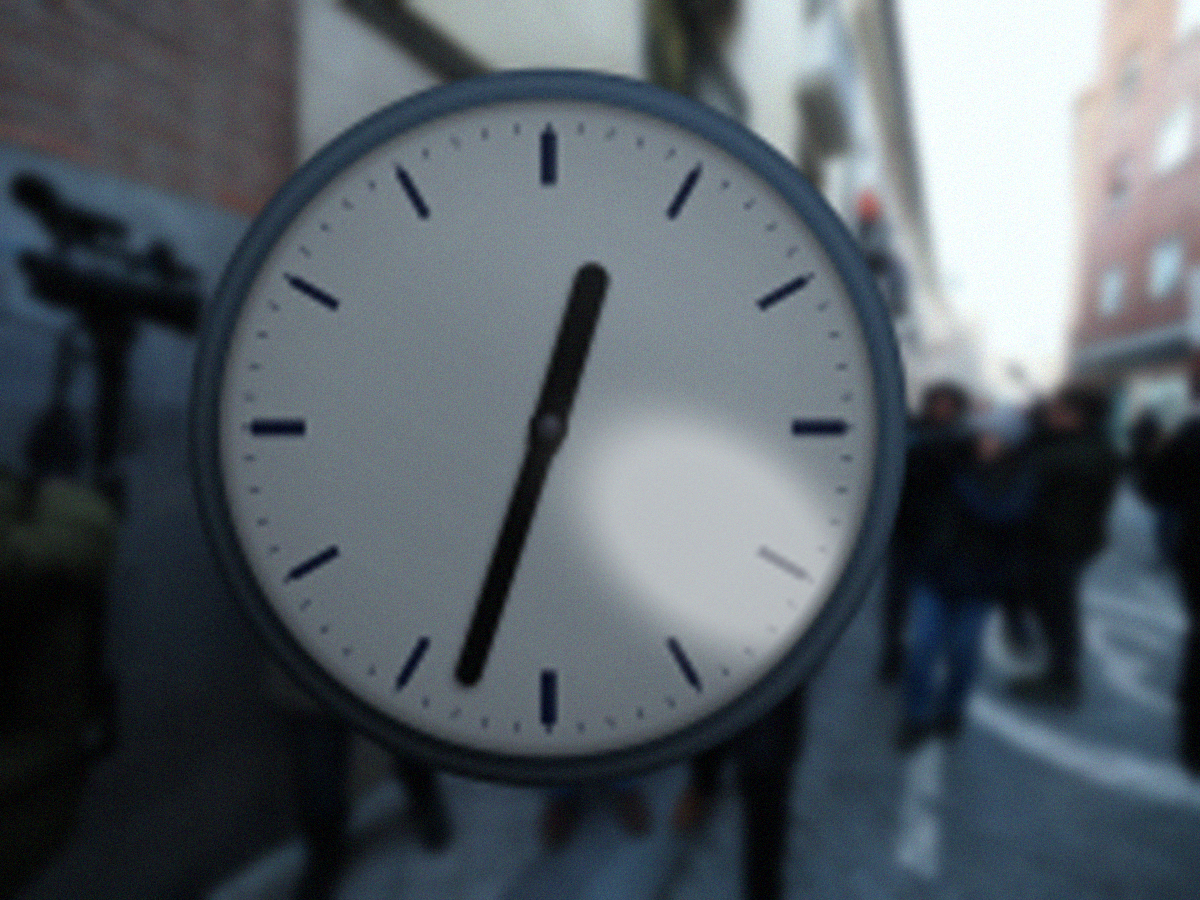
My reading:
12:33
